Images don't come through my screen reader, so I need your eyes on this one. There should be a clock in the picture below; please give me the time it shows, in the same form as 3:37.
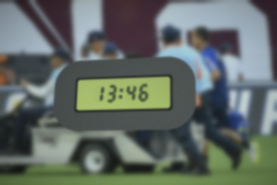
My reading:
13:46
